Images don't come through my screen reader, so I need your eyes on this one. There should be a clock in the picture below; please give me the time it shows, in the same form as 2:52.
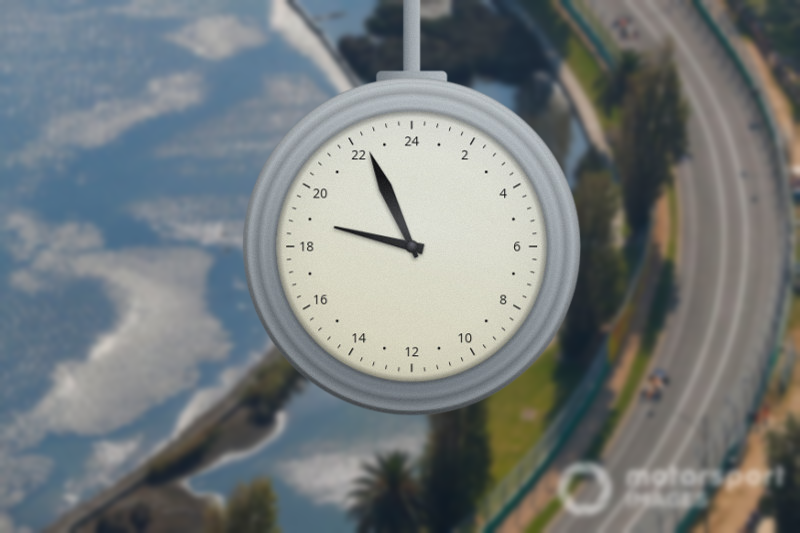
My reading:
18:56
